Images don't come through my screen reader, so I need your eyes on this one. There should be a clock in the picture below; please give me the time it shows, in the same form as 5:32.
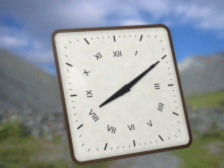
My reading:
8:10
